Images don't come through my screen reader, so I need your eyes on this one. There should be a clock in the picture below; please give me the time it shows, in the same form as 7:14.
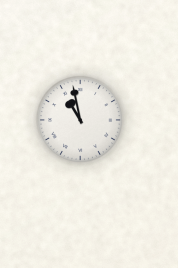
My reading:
10:58
